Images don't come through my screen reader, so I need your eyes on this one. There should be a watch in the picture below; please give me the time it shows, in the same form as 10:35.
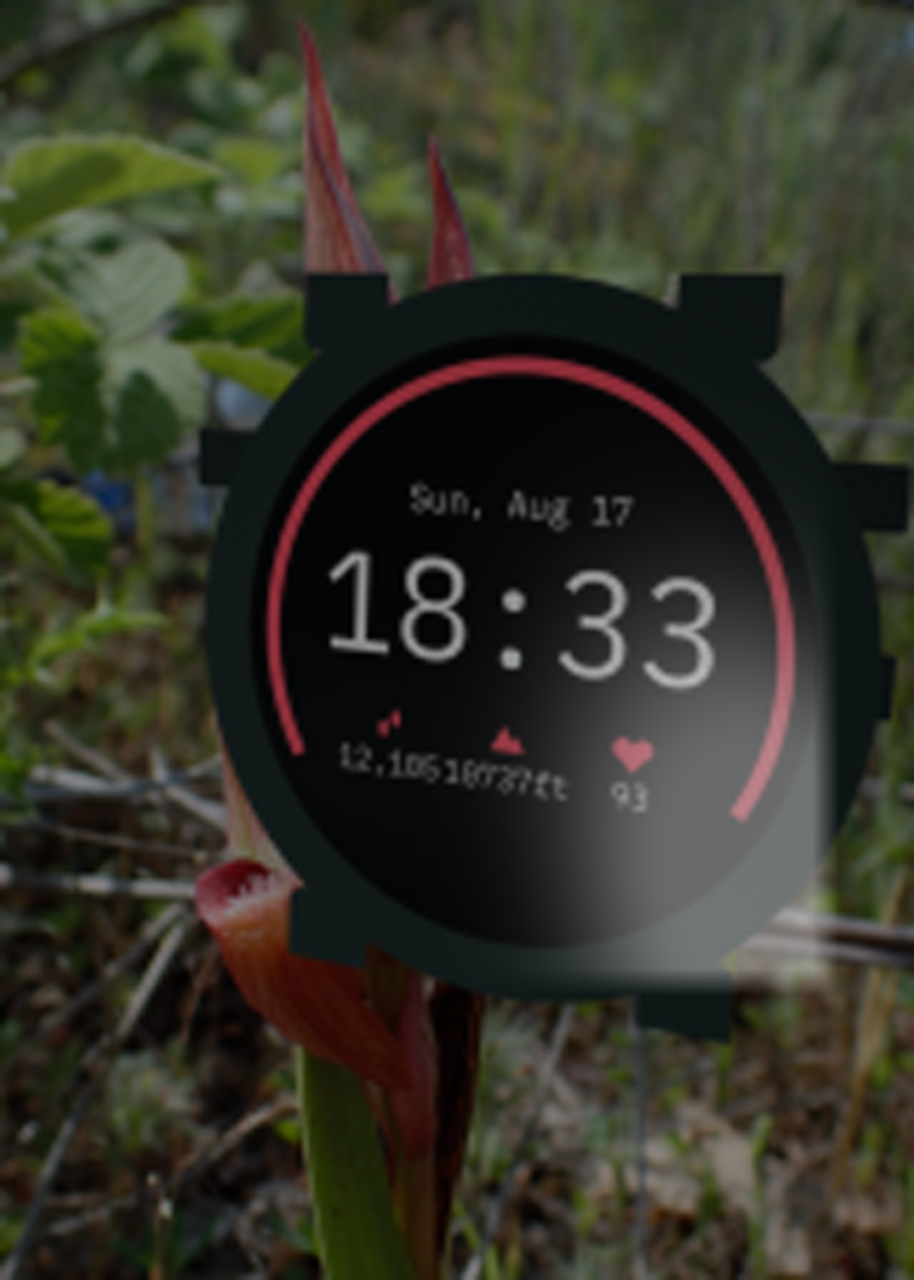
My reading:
18:33
